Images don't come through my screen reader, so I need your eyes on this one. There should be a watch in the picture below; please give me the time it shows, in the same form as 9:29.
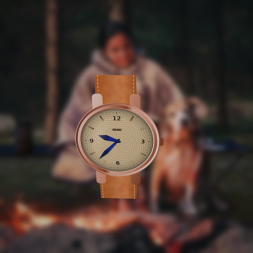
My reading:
9:37
